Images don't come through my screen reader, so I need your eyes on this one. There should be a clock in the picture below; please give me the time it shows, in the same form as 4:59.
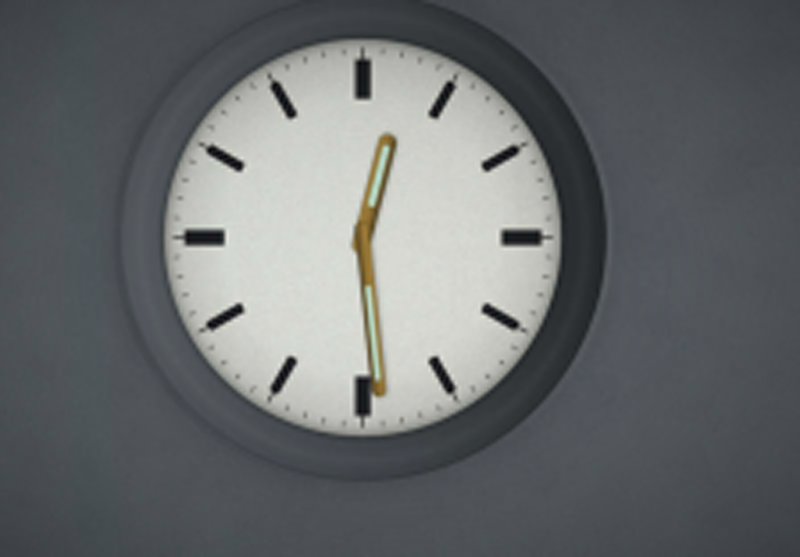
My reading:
12:29
